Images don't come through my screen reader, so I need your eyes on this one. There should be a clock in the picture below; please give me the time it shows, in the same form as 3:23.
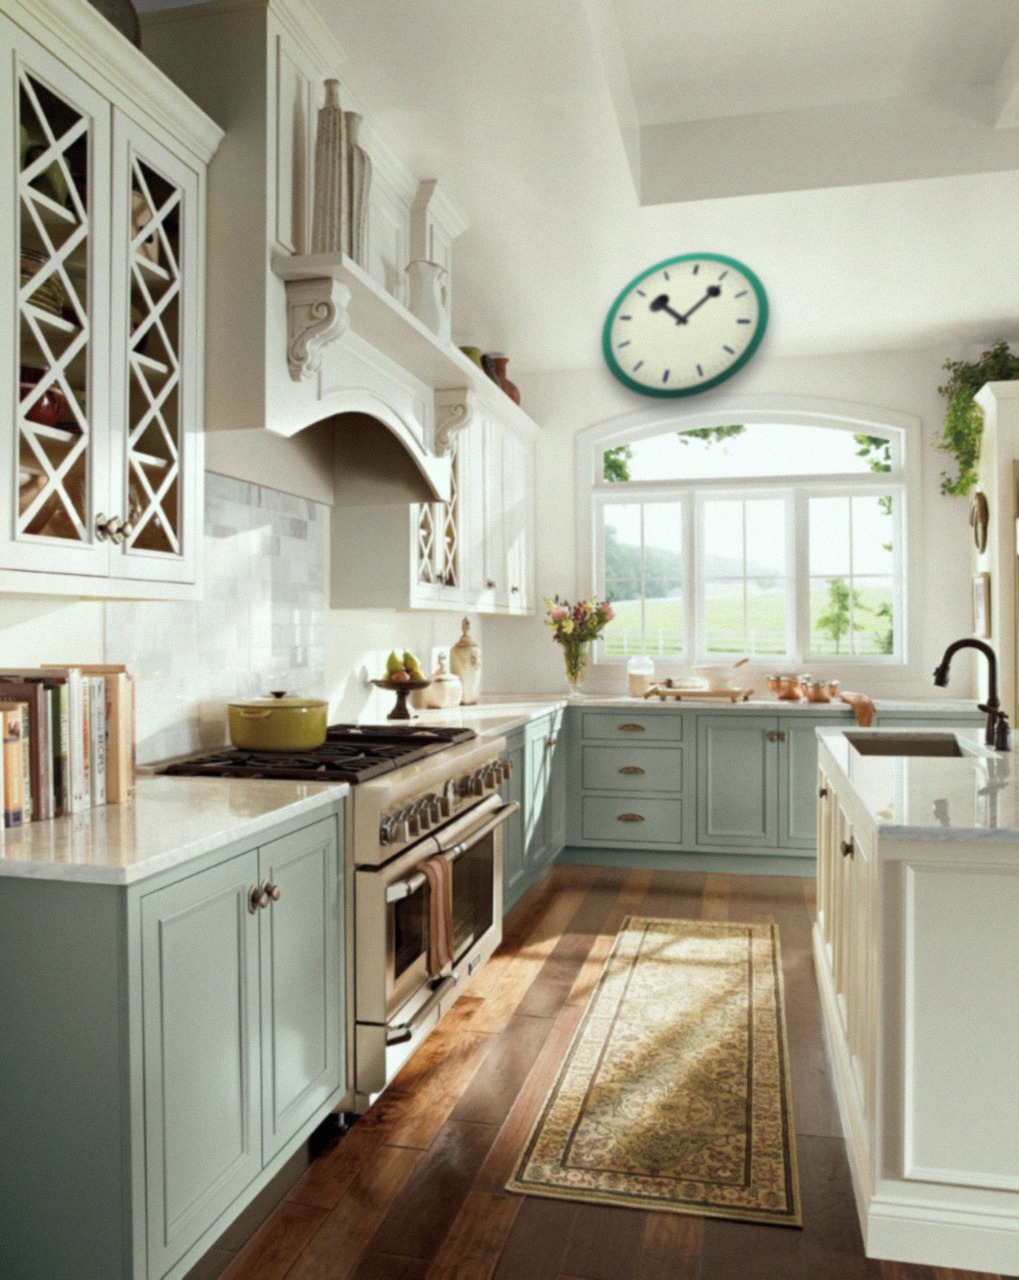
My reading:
10:06
